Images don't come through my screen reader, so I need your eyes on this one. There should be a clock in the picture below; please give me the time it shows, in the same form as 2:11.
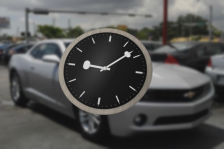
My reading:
9:08
